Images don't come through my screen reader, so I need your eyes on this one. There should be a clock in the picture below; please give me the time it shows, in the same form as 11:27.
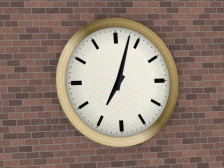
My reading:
7:03
